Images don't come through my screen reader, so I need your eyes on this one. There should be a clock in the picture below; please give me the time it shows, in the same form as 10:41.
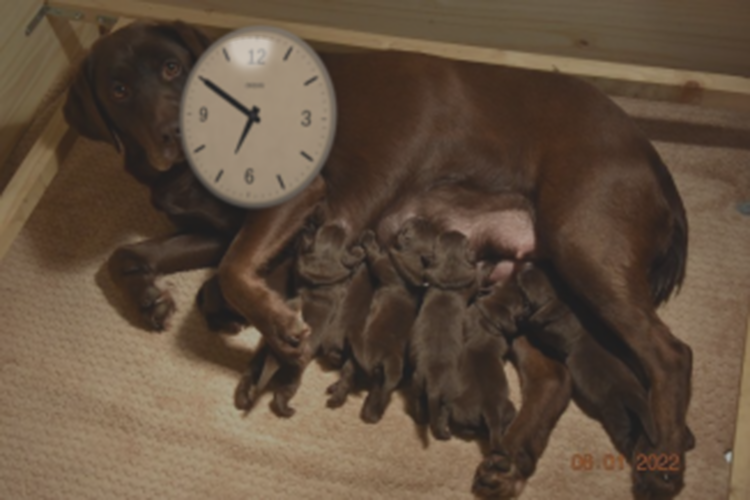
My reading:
6:50
